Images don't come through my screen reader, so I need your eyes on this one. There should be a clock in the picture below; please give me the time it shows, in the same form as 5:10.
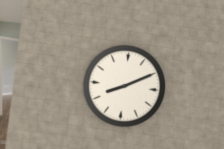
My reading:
8:10
